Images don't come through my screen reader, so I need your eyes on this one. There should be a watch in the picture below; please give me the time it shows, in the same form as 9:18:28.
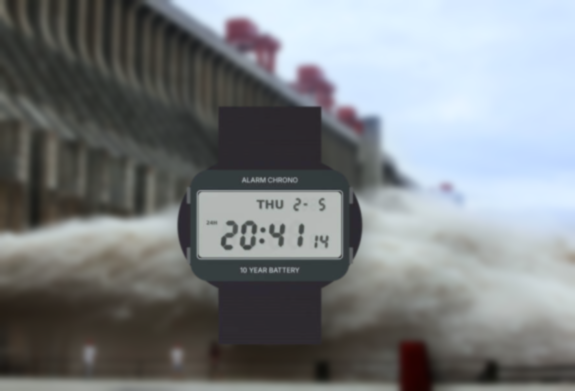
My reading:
20:41:14
